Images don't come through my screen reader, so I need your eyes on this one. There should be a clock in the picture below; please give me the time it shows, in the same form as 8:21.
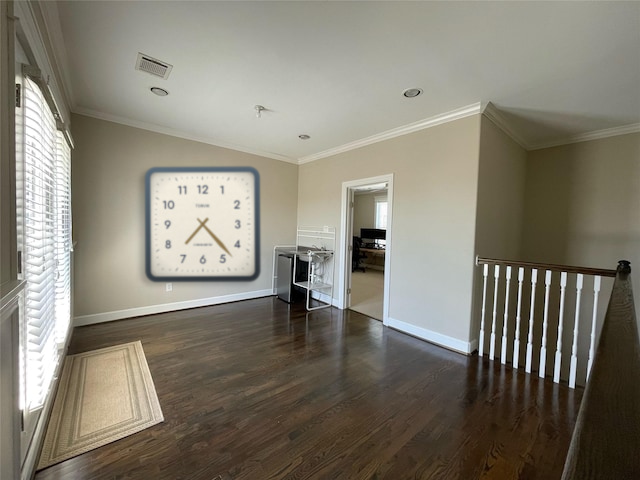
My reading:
7:23
